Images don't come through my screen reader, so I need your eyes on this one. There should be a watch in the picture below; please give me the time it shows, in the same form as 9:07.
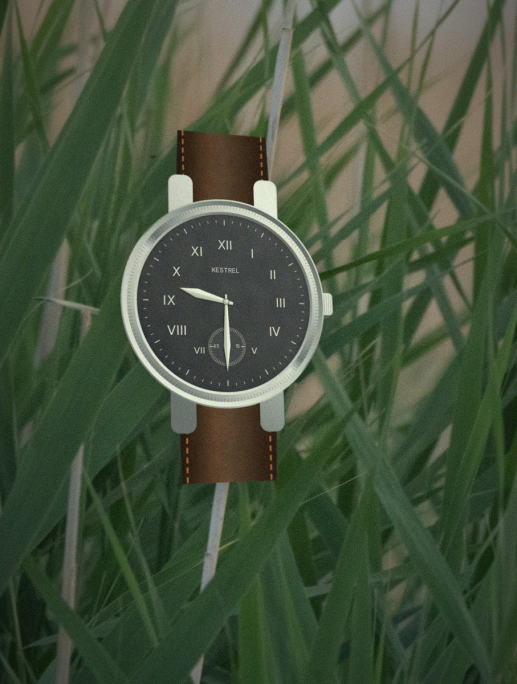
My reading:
9:30
